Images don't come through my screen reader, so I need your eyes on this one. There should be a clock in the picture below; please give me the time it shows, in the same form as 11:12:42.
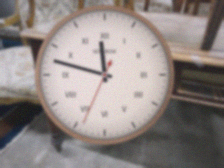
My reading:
11:47:34
